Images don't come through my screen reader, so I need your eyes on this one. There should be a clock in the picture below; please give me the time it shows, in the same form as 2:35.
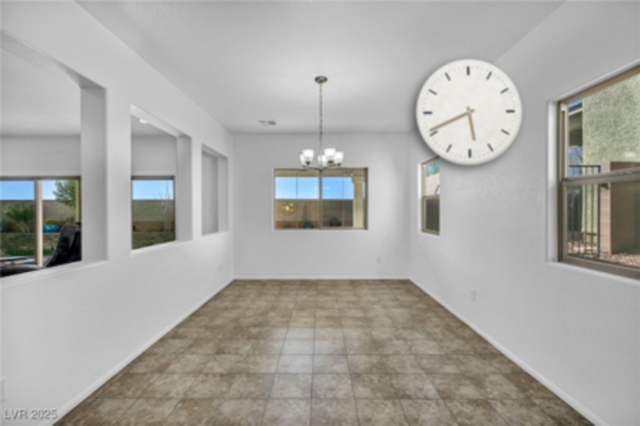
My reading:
5:41
